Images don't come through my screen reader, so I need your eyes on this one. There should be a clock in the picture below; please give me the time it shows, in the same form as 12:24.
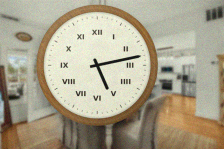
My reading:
5:13
